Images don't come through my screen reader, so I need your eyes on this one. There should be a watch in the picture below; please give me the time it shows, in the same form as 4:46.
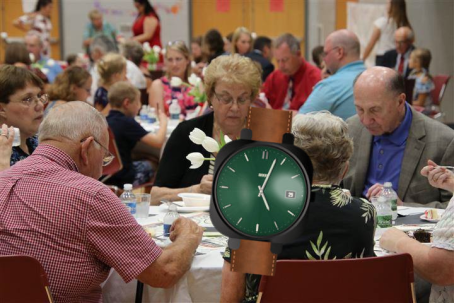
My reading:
5:03
